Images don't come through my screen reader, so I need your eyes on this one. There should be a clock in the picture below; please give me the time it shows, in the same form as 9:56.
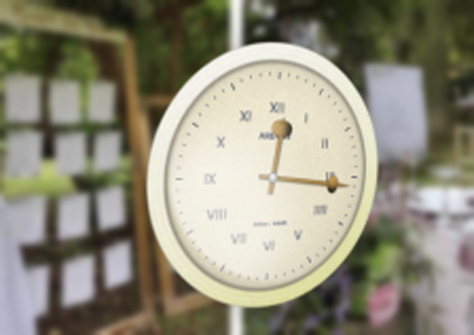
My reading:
12:16
